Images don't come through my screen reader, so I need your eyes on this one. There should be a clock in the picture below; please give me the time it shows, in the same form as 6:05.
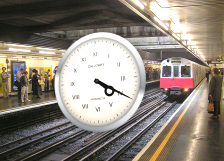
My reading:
4:20
